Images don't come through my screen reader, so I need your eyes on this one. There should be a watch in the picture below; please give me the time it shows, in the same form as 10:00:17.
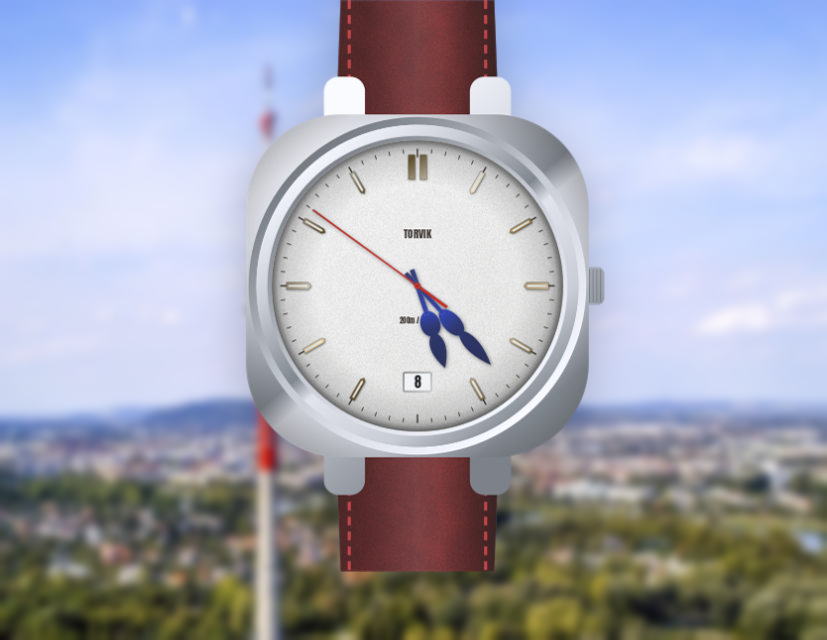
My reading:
5:22:51
